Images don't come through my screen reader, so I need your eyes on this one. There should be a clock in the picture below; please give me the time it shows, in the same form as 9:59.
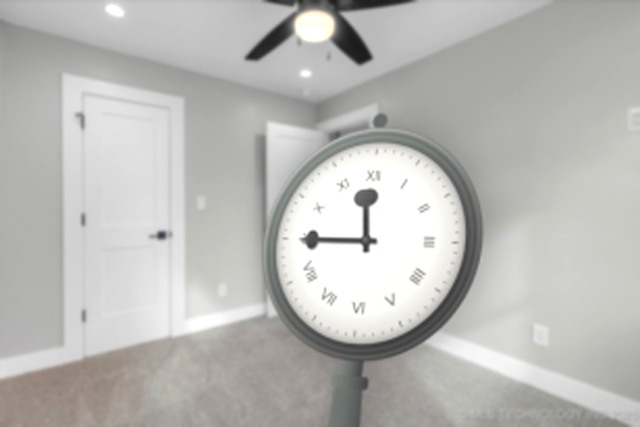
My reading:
11:45
